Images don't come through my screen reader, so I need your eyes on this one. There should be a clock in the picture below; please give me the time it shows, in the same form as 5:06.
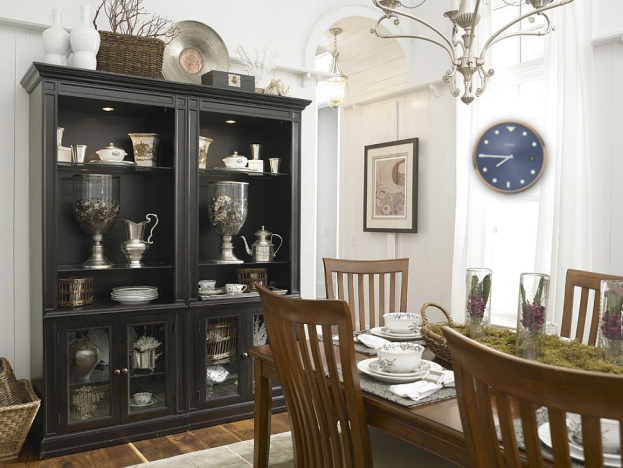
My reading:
7:45
